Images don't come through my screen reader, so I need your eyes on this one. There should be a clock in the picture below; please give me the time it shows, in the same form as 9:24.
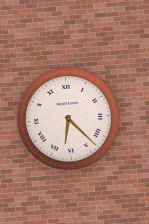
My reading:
6:23
